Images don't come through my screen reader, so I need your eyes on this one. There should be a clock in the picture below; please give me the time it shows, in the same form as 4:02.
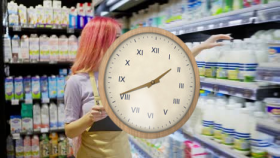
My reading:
1:41
